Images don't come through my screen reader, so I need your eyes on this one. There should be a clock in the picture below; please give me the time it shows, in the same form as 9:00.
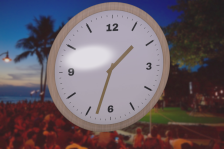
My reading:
1:33
